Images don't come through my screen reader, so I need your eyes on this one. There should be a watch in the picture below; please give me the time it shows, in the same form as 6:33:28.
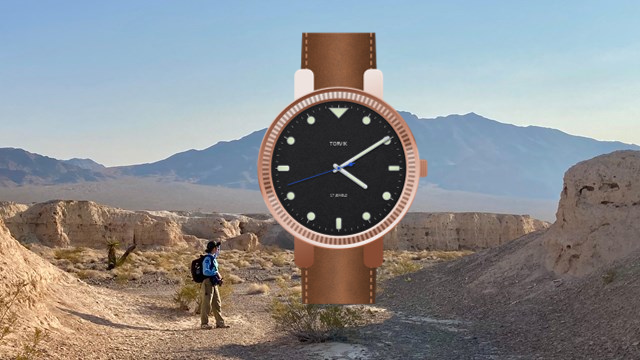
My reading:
4:09:42
